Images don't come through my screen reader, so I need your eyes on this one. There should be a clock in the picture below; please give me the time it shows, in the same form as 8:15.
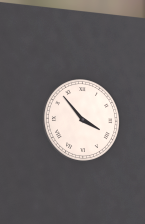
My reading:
3:53
